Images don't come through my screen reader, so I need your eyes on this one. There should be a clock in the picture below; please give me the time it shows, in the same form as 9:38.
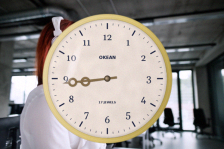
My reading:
8:44
